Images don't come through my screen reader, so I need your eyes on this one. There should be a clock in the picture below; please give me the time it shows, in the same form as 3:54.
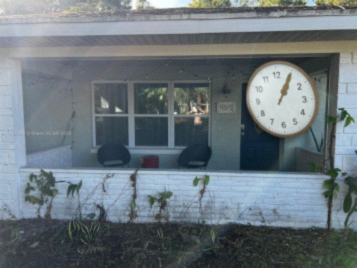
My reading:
1:05
